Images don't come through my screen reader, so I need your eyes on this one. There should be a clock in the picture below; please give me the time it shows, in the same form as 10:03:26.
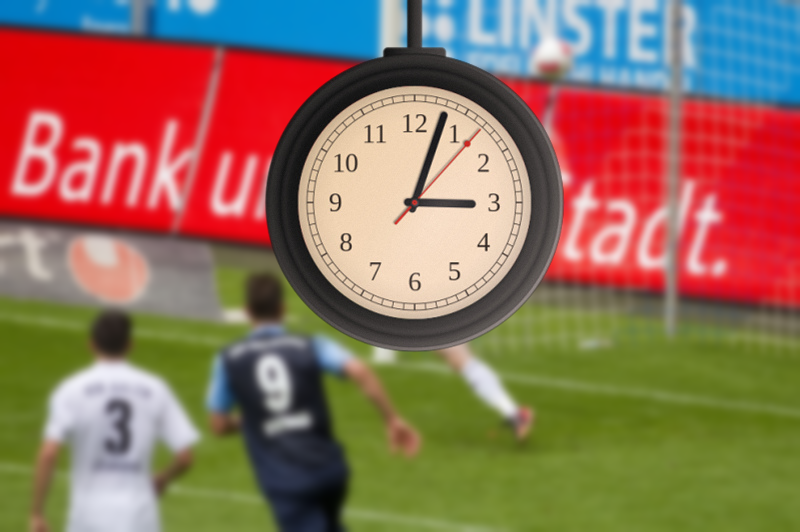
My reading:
3:03:07
